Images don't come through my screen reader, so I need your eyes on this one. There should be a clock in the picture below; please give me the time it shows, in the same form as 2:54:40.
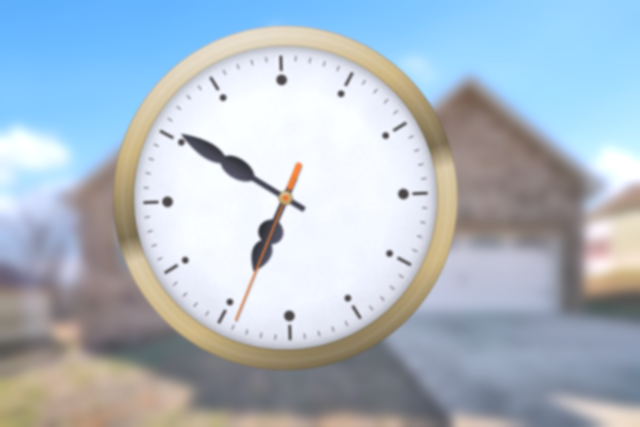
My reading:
6:50:34
